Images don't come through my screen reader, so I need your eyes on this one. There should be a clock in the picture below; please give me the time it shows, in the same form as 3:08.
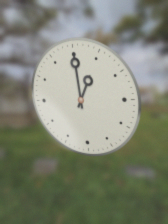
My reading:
1:00
